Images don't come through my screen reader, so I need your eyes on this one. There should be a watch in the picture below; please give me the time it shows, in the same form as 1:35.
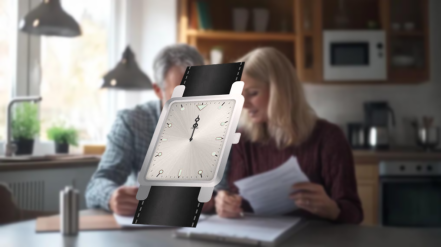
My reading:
12:00
